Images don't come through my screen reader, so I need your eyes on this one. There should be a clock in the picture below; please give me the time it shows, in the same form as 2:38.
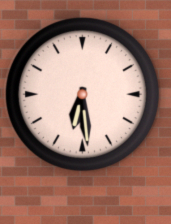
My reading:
6:29
